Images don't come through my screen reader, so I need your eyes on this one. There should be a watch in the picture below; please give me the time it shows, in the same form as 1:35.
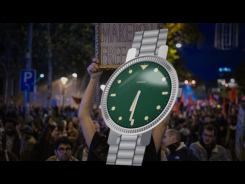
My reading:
6:31
